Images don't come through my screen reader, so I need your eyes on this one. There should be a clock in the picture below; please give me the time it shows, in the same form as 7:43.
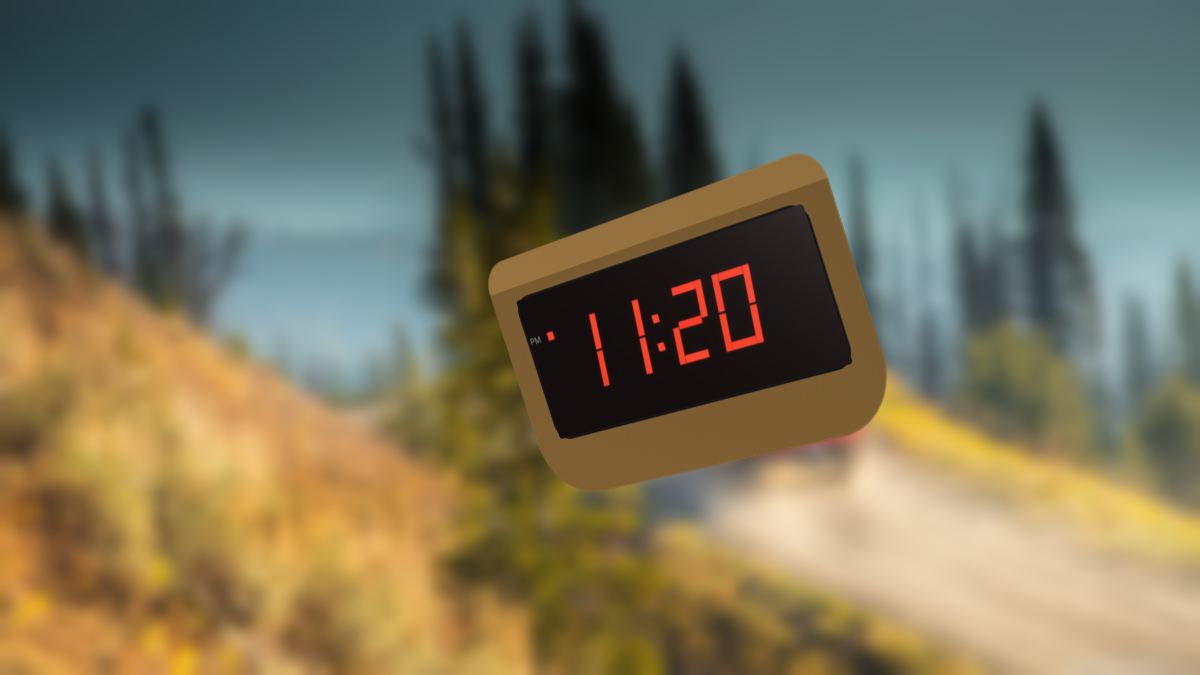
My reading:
11:20
